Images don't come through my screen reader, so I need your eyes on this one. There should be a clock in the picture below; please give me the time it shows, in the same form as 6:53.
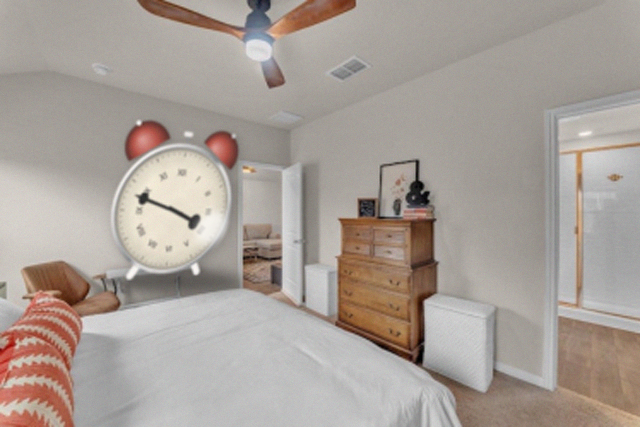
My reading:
3:48
